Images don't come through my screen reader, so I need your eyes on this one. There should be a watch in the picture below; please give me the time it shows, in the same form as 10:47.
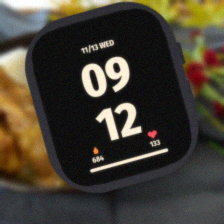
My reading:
9:12
